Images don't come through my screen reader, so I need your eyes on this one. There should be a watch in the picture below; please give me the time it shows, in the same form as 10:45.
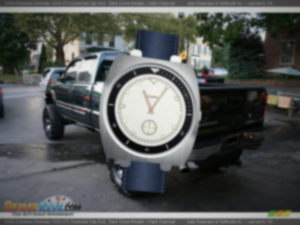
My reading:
11:05
